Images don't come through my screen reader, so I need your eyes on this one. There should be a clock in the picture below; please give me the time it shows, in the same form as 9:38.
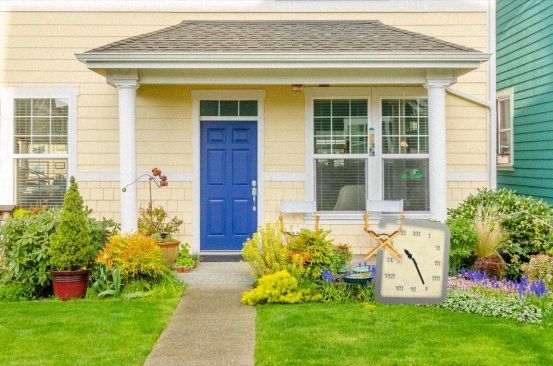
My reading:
10:25
